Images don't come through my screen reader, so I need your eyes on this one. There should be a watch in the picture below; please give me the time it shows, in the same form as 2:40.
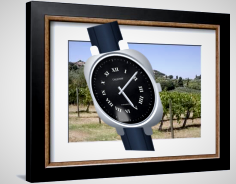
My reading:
5:09
